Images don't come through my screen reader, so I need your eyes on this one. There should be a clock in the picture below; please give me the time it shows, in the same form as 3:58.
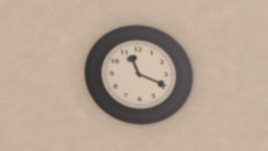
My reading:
11:19
